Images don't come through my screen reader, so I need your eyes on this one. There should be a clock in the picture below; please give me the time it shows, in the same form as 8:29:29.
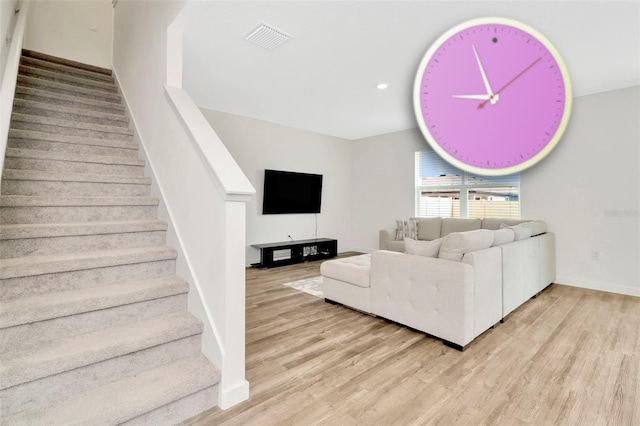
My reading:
8:56:08
